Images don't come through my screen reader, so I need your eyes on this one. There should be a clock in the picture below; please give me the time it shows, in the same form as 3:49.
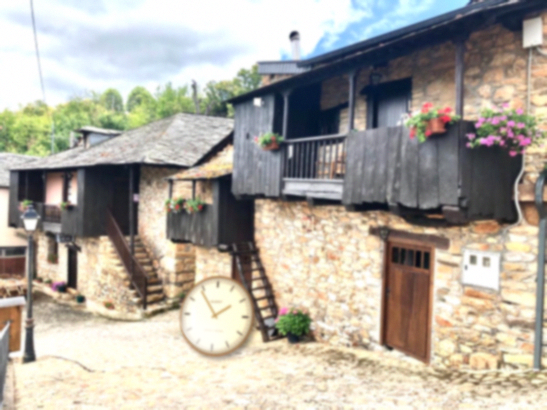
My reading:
1:54
